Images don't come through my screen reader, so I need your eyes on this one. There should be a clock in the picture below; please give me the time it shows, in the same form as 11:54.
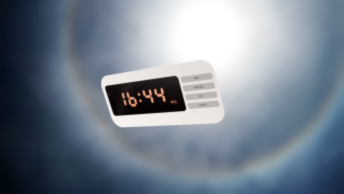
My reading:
16:44
